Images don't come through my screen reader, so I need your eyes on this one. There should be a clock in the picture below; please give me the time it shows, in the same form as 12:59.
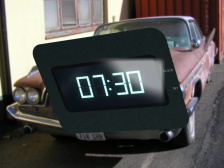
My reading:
7:30
